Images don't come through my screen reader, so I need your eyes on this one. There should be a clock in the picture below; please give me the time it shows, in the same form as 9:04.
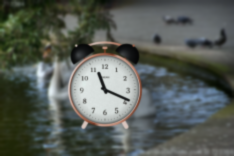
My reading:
11:19
